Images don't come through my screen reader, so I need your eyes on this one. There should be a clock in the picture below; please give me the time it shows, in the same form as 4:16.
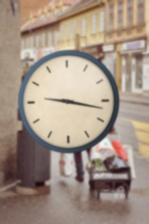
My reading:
9:17
